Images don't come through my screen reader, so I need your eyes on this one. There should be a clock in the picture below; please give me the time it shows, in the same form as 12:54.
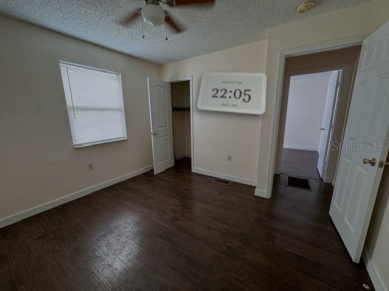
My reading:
22:05
